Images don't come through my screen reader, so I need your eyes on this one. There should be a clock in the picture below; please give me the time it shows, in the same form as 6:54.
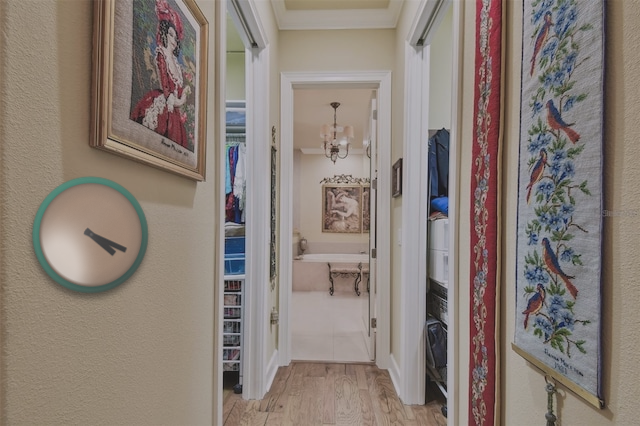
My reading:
4:19
